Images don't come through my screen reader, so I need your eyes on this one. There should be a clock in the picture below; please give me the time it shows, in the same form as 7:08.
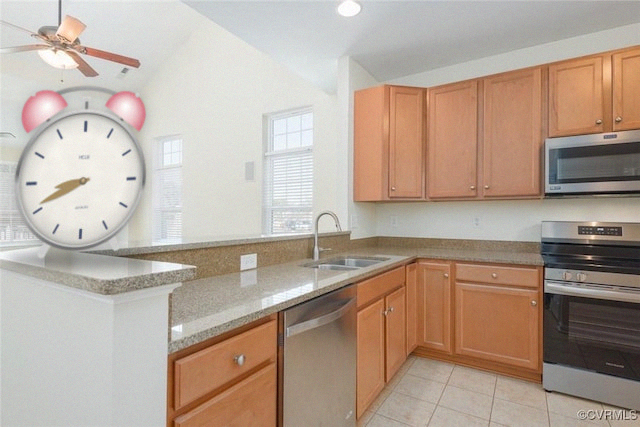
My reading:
8:41
